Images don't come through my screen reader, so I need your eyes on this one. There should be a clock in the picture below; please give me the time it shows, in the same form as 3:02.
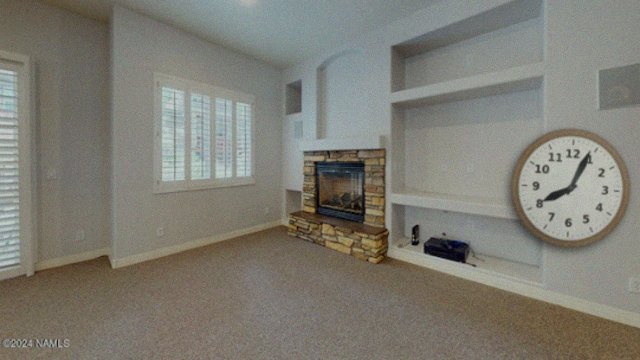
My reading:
8:04
